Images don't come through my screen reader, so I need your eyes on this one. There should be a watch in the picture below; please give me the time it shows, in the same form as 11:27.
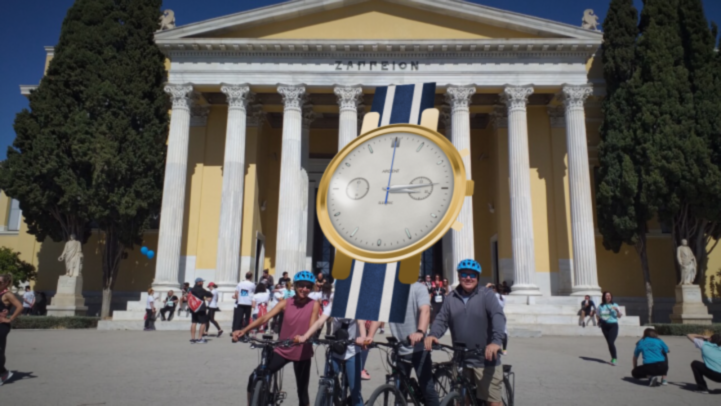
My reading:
3:14
